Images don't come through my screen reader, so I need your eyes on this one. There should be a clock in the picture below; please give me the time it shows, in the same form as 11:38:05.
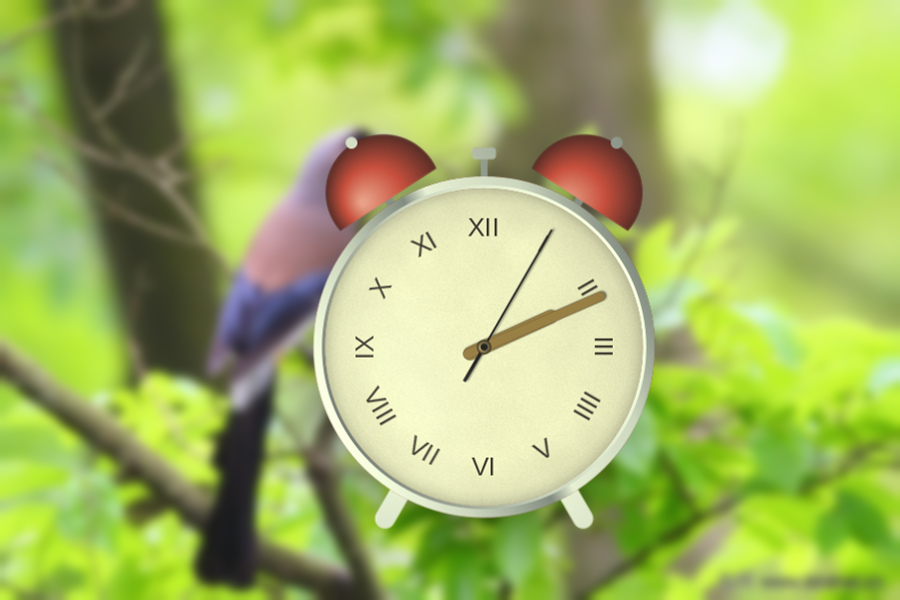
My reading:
2:11:05
